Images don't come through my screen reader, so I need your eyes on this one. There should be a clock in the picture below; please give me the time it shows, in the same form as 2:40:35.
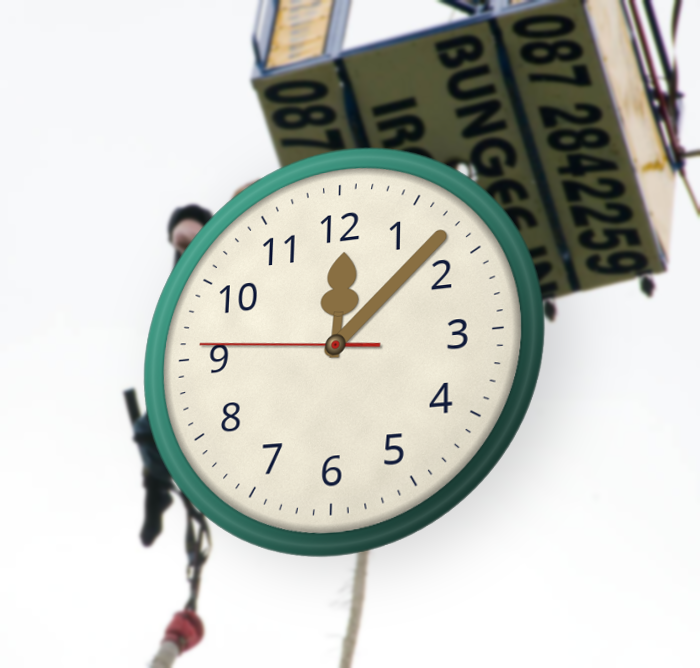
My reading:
12:07:46
